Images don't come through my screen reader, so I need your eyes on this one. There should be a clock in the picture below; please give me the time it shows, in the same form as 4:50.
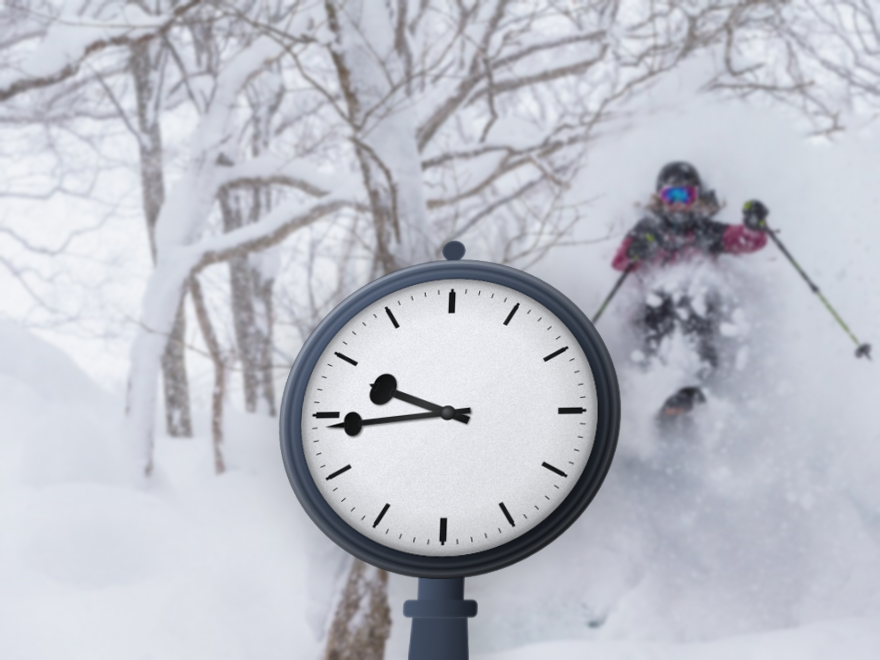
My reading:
9:44
